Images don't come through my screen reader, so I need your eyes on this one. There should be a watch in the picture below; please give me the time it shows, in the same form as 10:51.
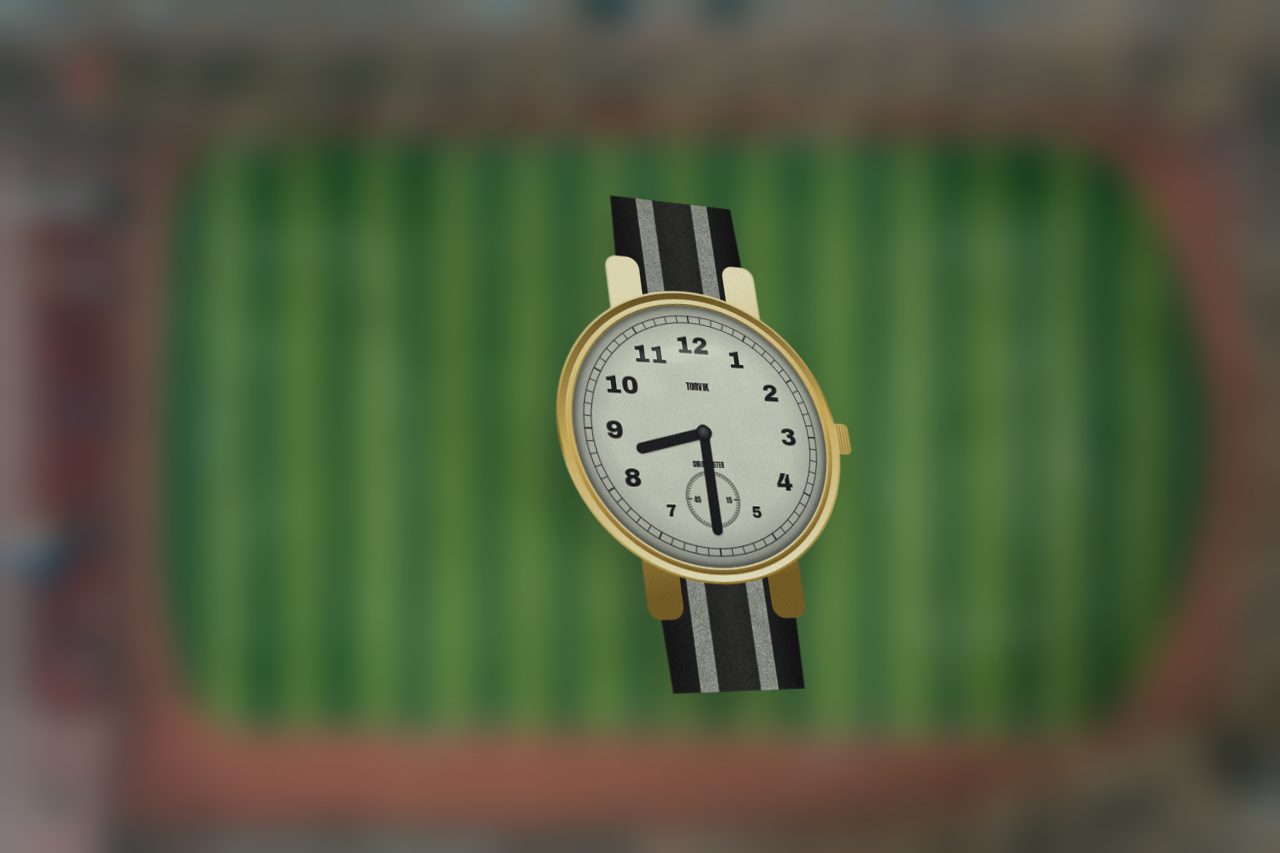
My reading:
8:30
